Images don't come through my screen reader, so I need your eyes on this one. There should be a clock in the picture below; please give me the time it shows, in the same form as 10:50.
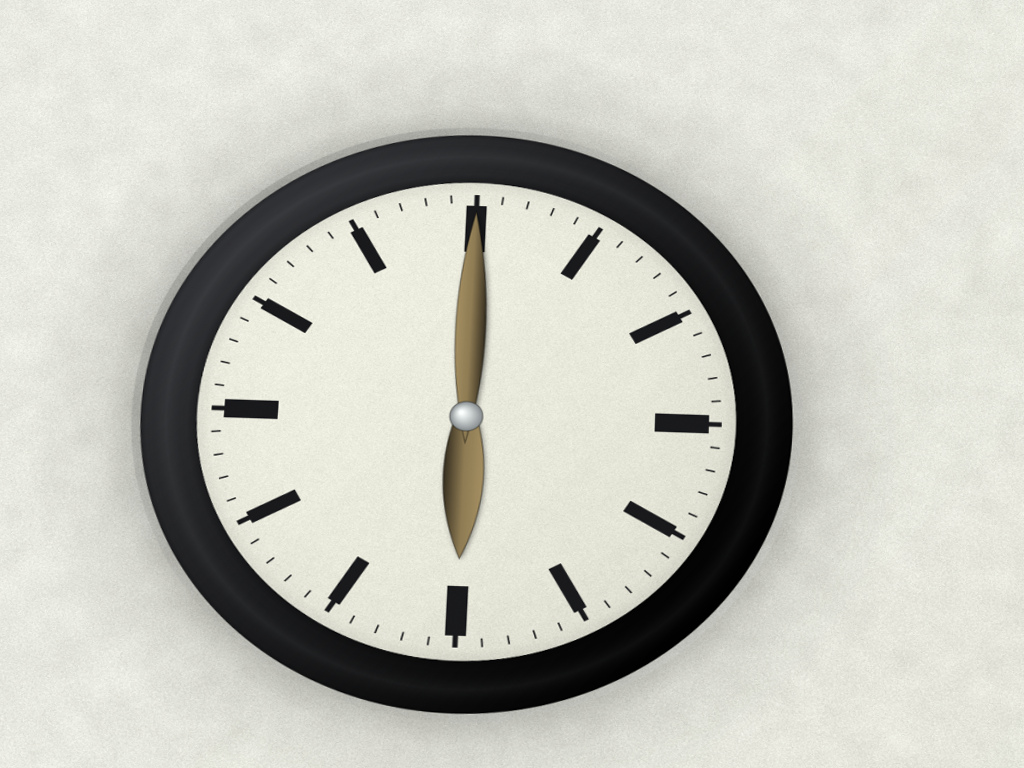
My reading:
6:00
